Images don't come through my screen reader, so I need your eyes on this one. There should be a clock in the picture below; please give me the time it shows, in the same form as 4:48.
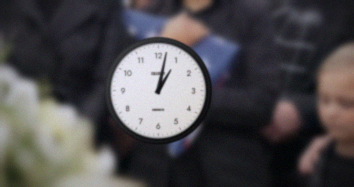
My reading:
1:02
